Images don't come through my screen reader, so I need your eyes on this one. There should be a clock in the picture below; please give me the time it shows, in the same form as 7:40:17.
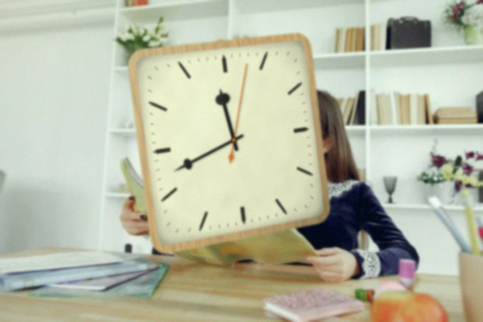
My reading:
11:42:03
